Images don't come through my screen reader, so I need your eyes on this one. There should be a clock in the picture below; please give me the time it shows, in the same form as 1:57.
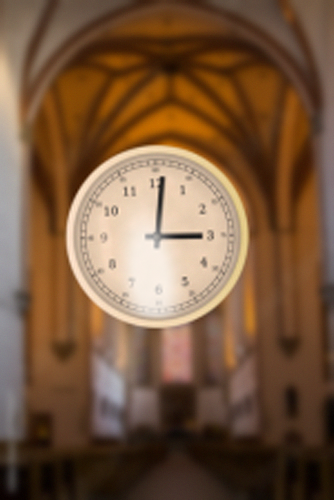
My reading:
3:01
